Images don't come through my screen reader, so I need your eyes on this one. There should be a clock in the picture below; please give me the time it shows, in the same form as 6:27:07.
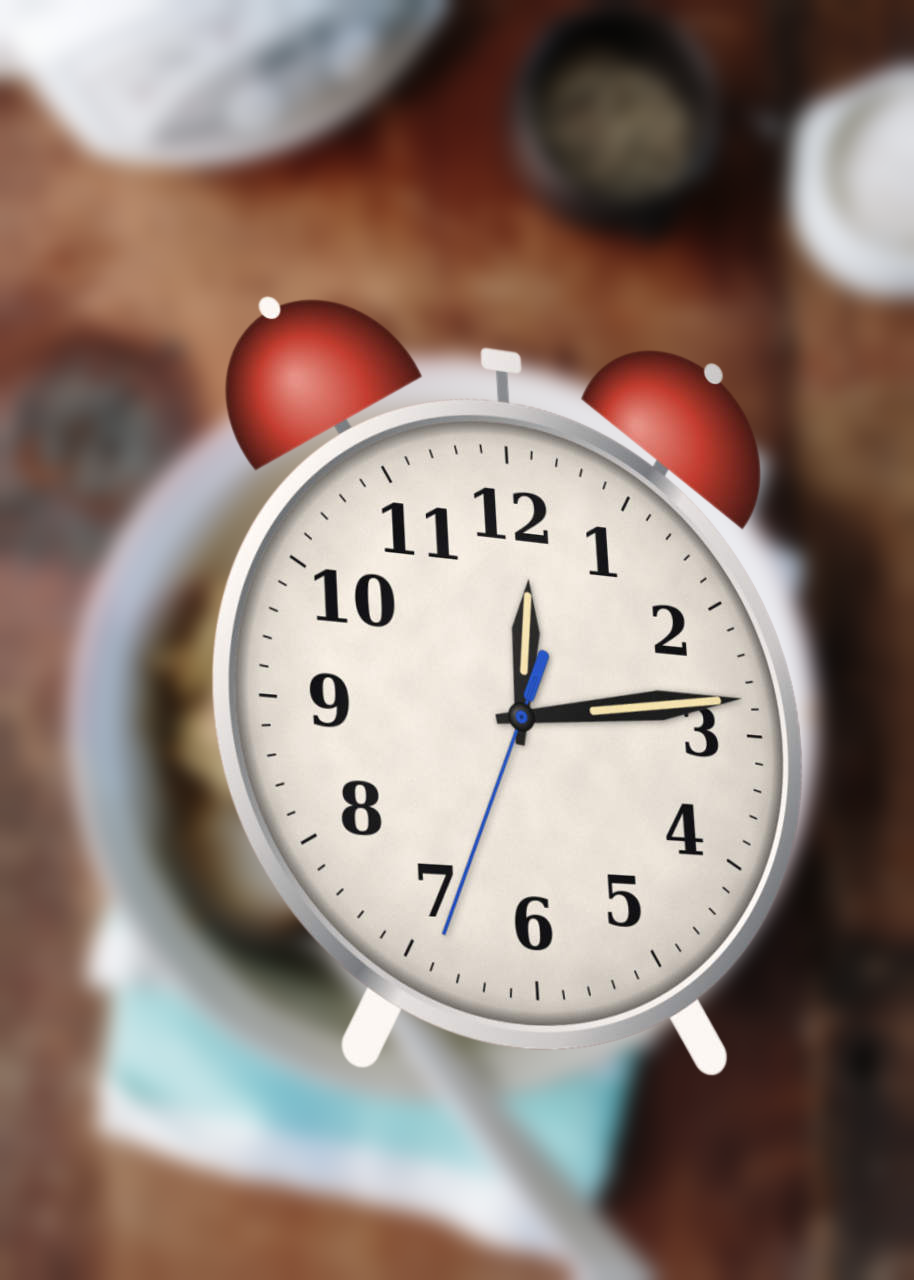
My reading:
12:13:34
